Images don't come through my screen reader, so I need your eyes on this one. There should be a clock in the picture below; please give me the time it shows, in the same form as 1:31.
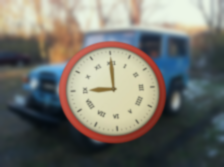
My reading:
9:00
